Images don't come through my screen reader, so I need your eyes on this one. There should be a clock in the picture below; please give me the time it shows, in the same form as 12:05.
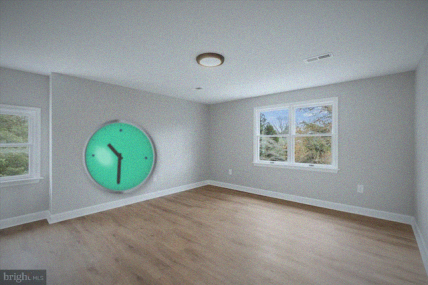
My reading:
10:30
